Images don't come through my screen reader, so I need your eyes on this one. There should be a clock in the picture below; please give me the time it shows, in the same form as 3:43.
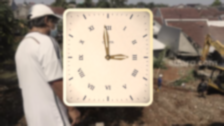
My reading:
2:59
